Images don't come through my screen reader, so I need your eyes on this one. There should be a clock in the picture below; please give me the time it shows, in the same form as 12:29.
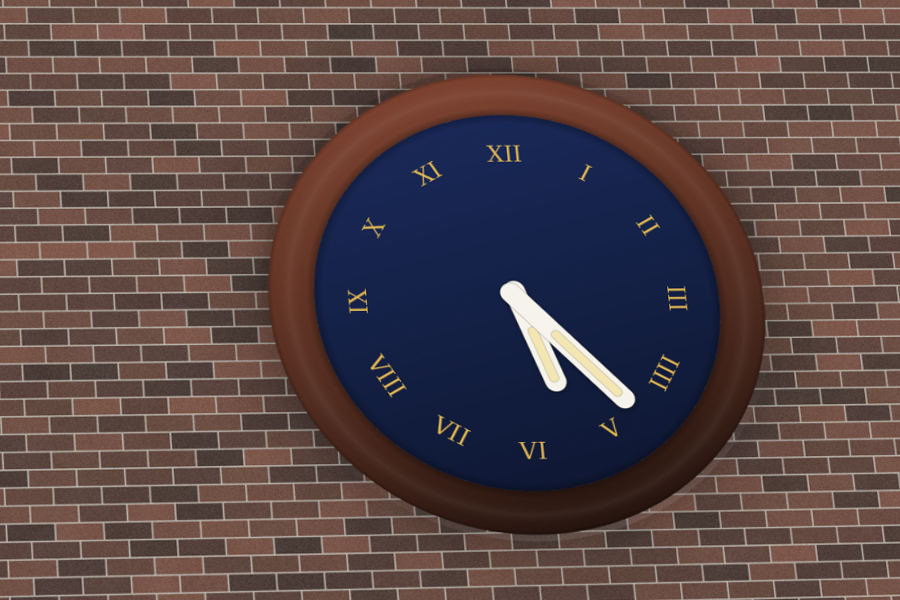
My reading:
5:23
